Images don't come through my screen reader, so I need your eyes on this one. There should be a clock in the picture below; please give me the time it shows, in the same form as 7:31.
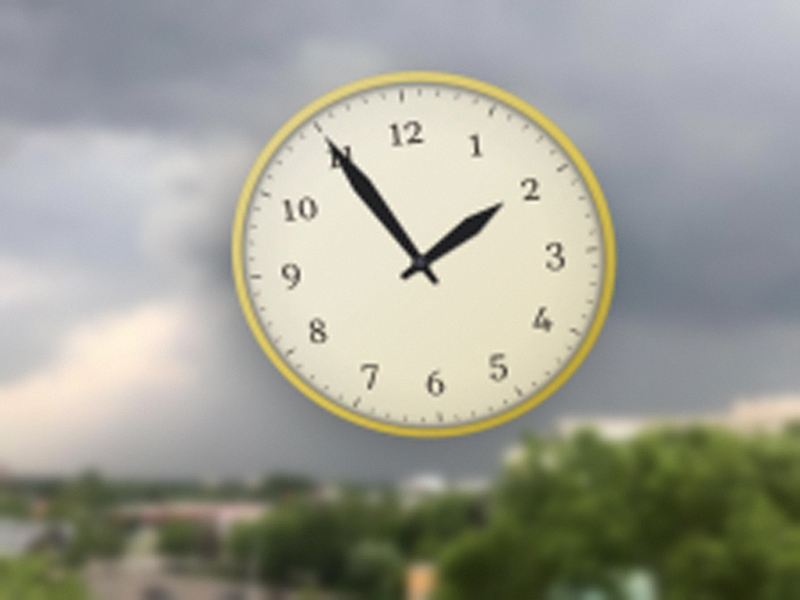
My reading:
1:55
